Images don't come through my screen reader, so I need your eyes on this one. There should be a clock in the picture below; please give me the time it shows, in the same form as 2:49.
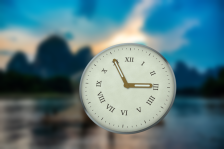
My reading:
2:55
